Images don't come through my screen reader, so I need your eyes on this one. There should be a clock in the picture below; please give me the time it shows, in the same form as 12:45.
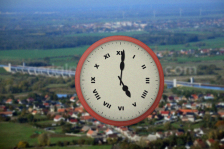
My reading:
5:01
